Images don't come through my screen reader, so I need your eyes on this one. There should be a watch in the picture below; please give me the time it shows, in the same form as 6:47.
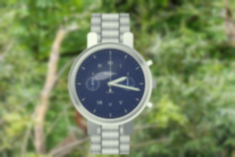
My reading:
2:17
